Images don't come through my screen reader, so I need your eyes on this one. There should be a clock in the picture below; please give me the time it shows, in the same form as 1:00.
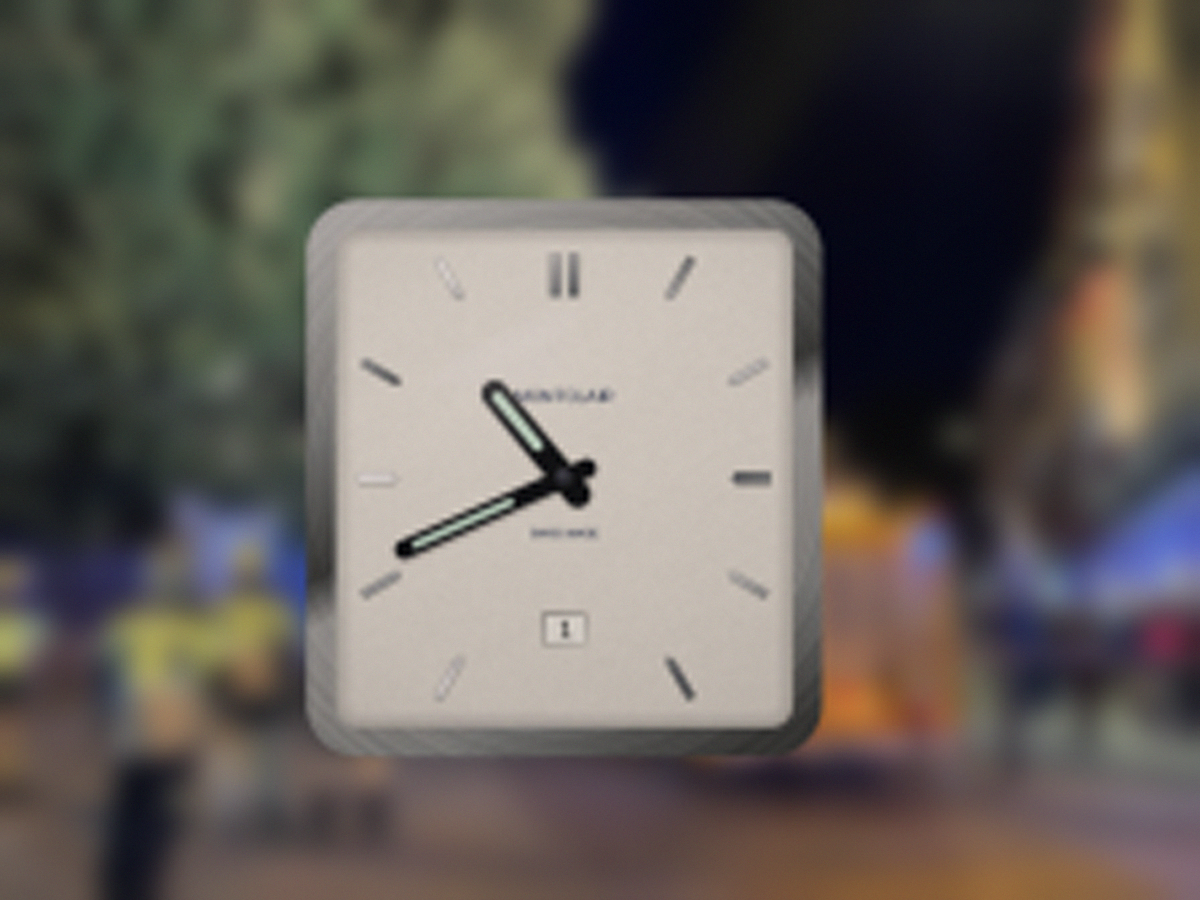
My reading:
10:41
